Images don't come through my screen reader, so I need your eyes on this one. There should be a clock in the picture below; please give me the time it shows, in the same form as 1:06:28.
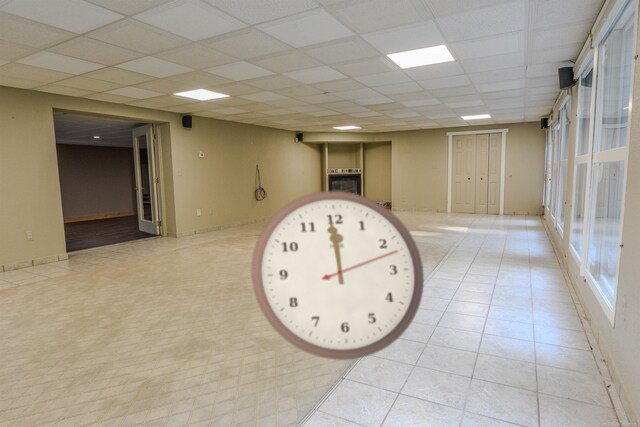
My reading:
11:59:12
